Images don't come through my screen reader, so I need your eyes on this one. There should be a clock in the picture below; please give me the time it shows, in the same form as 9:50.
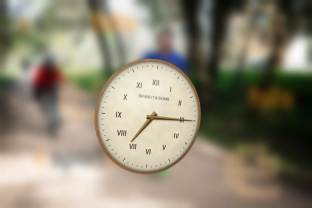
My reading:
7:15
